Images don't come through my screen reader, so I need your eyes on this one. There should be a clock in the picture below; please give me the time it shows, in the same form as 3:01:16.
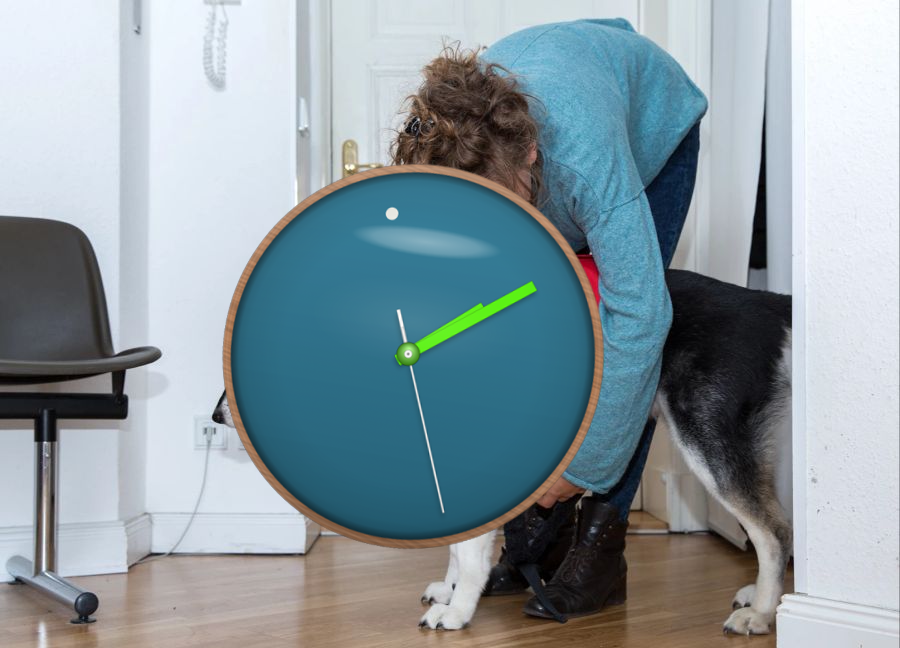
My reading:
2:11:29
